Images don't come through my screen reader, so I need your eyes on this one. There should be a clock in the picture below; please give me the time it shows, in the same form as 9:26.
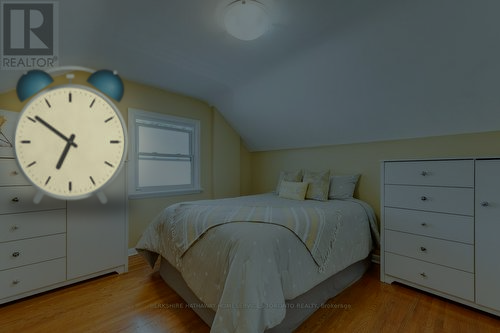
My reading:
6:51
